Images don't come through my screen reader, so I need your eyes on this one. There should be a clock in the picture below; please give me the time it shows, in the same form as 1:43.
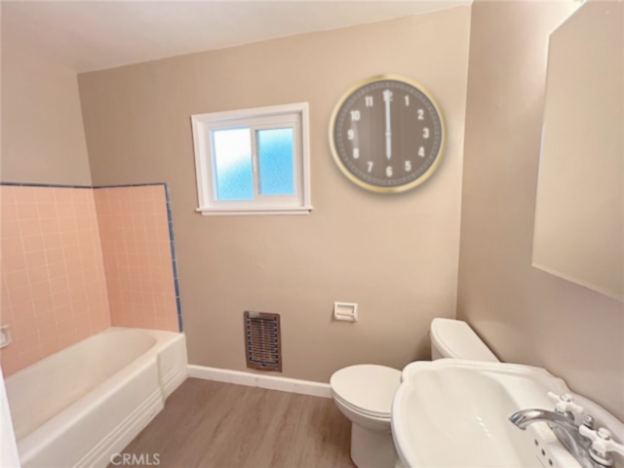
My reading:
6:00
